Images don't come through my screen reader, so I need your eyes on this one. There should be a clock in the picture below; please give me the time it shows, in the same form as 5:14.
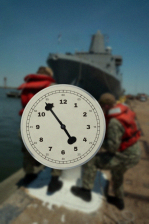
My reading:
4:54
